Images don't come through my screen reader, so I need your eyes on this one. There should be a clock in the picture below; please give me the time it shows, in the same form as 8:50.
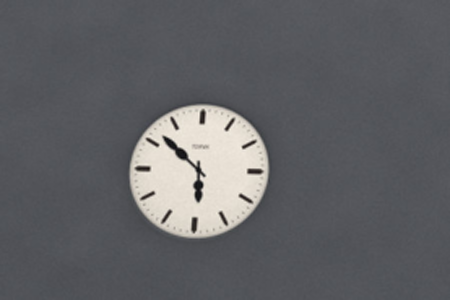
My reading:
5:52
